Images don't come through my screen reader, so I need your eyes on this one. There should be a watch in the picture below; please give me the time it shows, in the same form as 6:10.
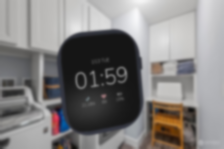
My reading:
1:59
